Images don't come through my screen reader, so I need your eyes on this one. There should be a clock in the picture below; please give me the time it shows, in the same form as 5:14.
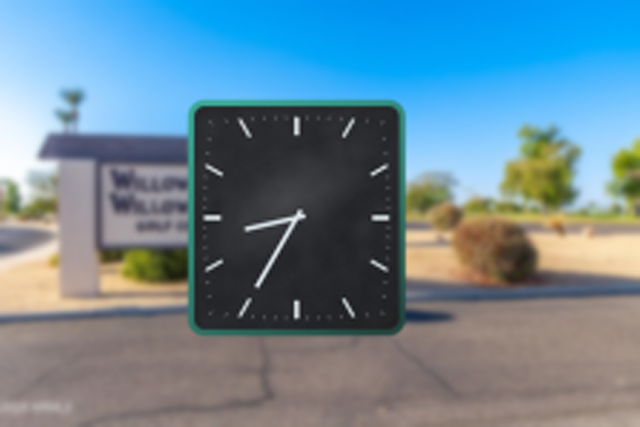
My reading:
8:35
